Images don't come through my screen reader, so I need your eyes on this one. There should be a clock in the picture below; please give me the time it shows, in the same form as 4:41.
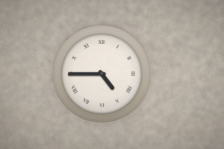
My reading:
4:45
